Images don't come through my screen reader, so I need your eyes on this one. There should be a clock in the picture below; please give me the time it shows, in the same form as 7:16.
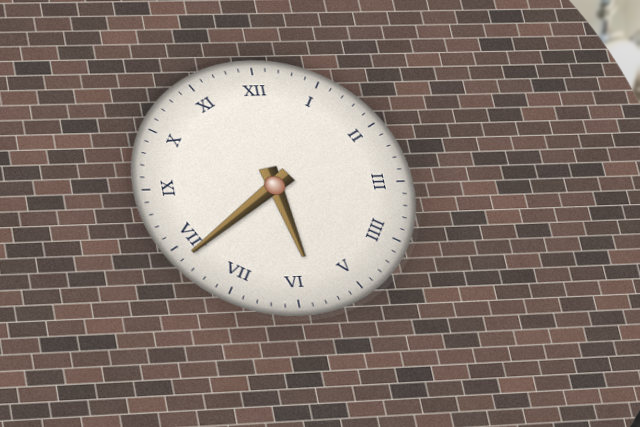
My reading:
5:39
